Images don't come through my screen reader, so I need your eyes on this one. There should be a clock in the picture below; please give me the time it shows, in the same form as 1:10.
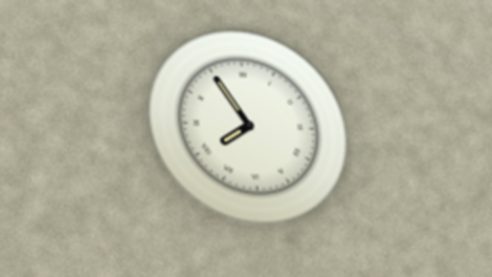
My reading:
7:55
